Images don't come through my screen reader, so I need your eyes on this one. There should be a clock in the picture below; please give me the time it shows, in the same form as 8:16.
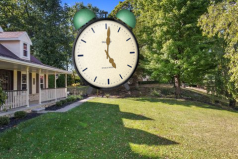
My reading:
5:01
